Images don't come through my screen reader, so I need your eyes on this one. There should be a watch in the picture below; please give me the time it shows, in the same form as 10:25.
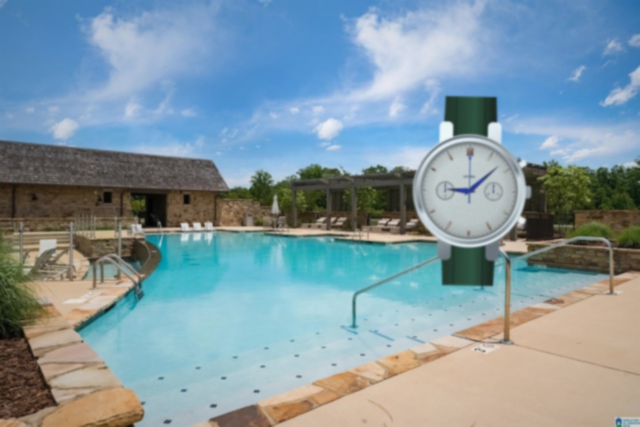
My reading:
9:08
